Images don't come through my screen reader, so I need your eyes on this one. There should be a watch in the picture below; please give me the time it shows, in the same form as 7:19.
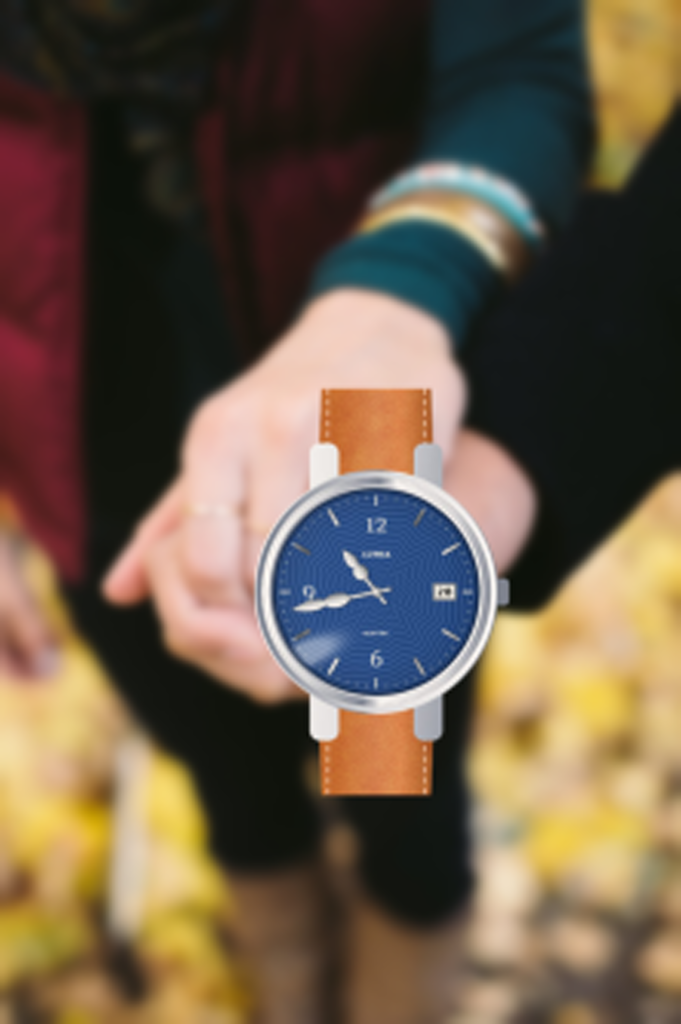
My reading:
10:43
